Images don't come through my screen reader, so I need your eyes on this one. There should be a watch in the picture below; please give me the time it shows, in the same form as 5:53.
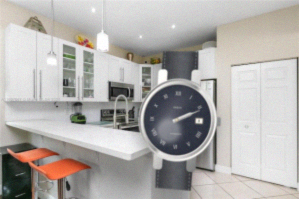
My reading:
2:11
